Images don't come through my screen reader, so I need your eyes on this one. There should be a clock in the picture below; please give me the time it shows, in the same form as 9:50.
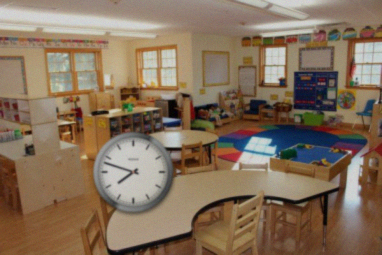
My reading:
7:48
